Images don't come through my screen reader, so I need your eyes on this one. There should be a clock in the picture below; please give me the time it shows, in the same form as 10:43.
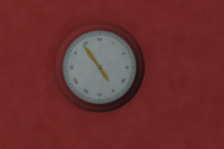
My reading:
4:54
